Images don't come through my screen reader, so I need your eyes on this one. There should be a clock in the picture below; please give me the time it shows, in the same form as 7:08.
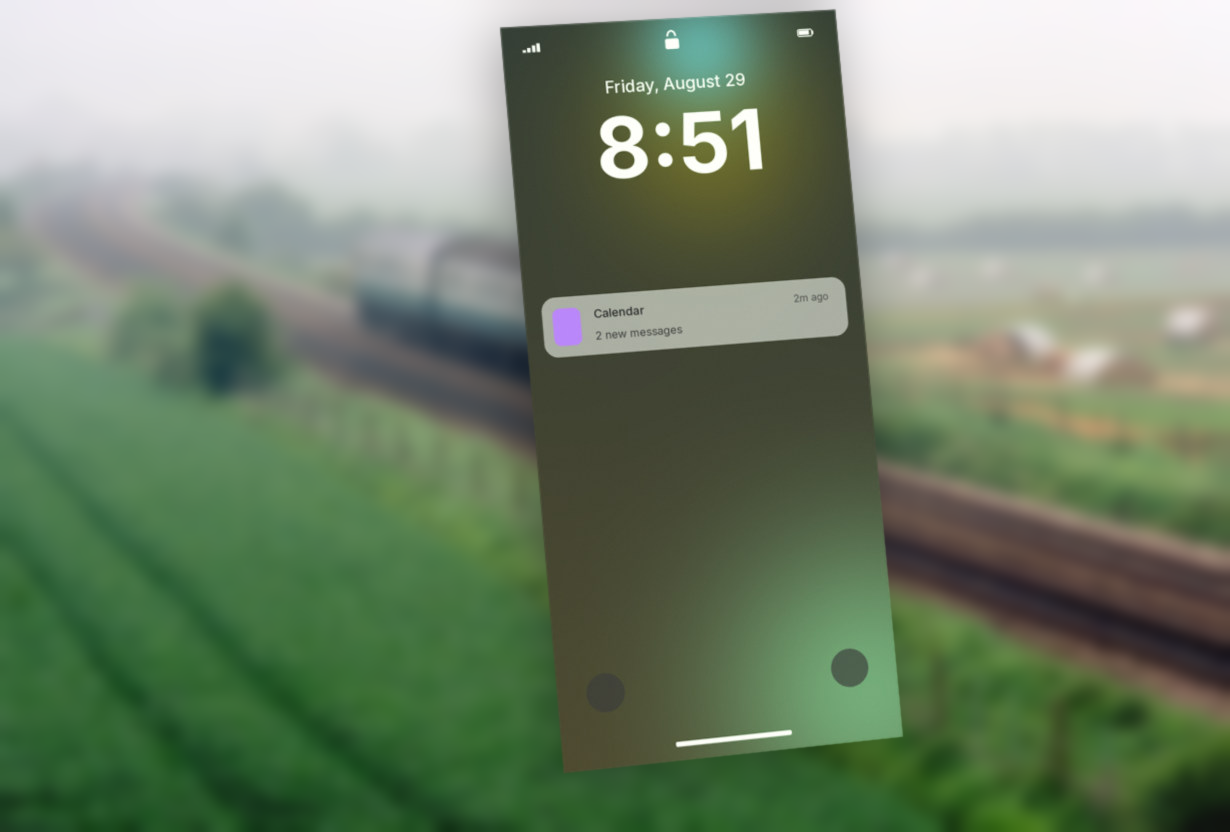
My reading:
8:51
